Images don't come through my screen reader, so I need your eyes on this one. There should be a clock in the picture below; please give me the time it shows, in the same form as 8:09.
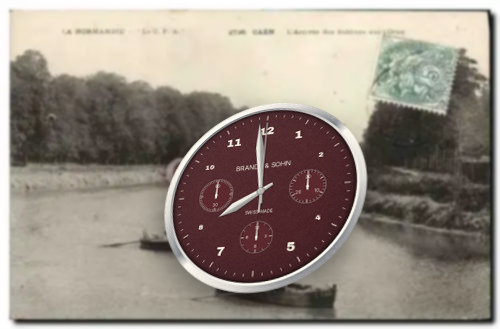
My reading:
7:59
